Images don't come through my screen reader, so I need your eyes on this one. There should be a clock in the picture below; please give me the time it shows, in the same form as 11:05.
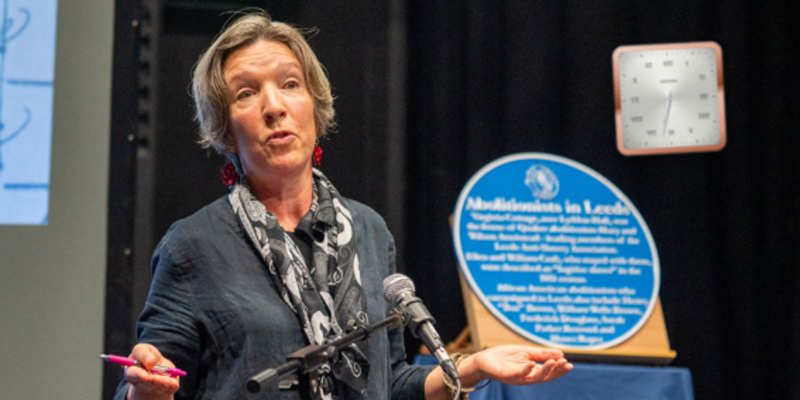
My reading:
6:32
